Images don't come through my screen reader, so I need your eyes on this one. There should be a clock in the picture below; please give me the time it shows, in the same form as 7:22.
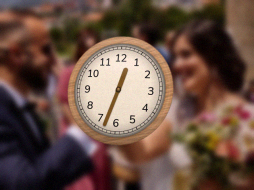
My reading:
12:33
